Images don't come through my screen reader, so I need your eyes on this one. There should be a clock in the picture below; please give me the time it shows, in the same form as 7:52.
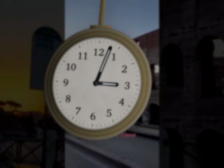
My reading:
3:03
